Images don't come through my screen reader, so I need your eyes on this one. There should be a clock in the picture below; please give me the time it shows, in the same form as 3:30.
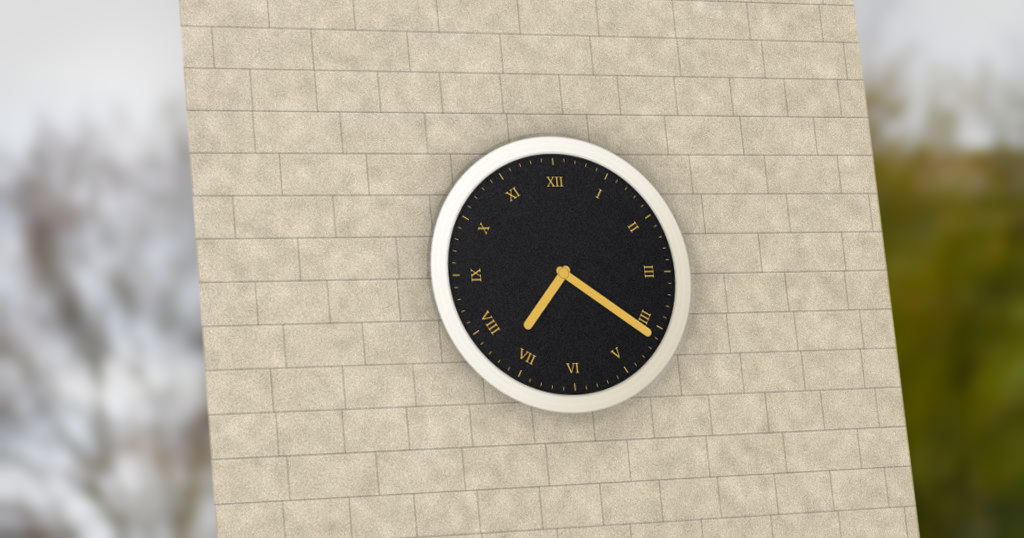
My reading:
7:21
